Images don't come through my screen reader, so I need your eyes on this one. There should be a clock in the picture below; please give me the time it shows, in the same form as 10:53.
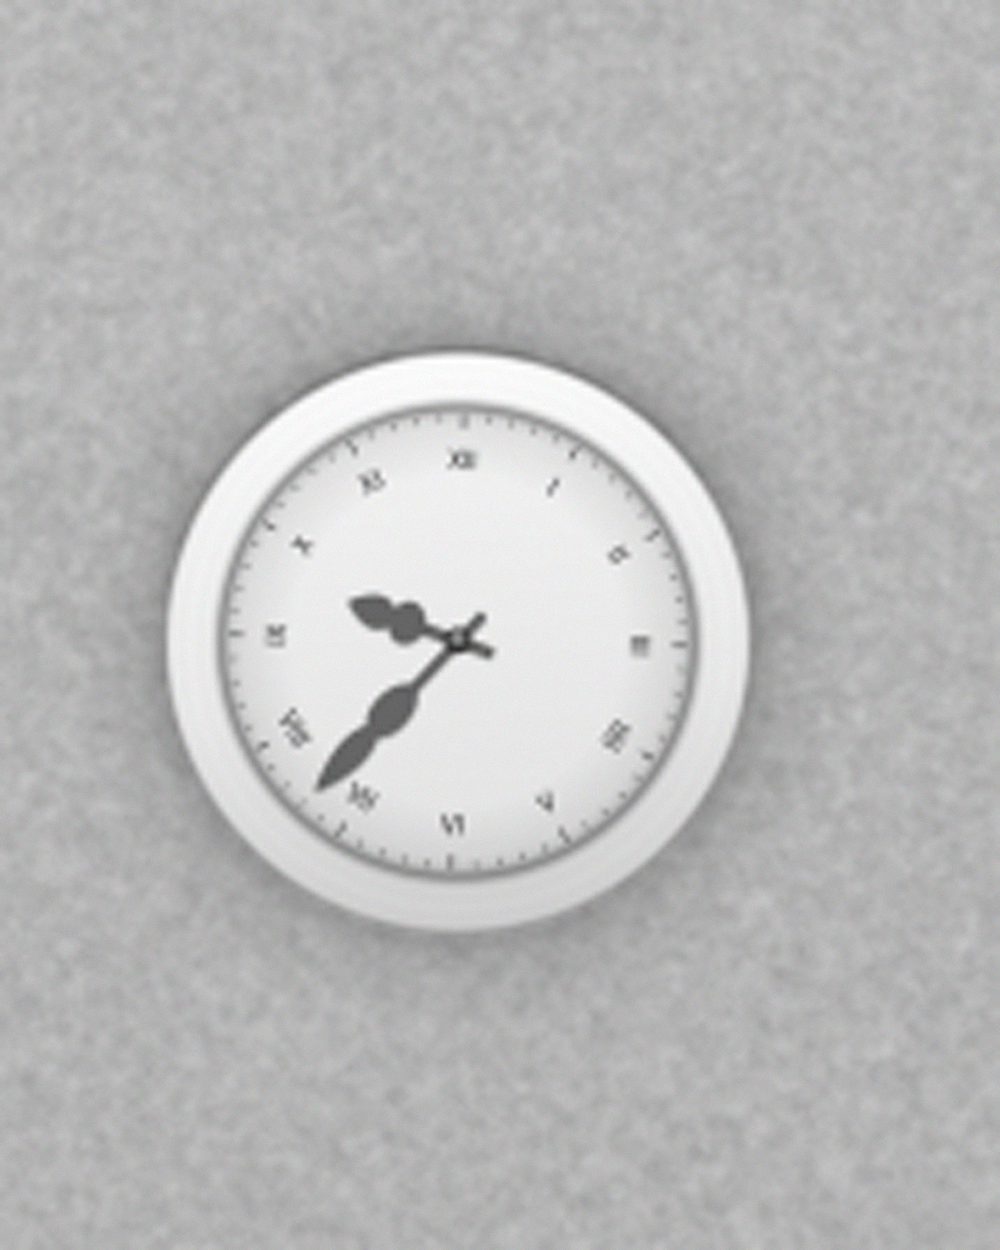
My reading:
9:37
